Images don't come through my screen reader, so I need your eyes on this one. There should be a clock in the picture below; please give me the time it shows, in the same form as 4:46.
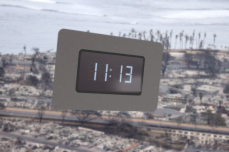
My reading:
11:13
